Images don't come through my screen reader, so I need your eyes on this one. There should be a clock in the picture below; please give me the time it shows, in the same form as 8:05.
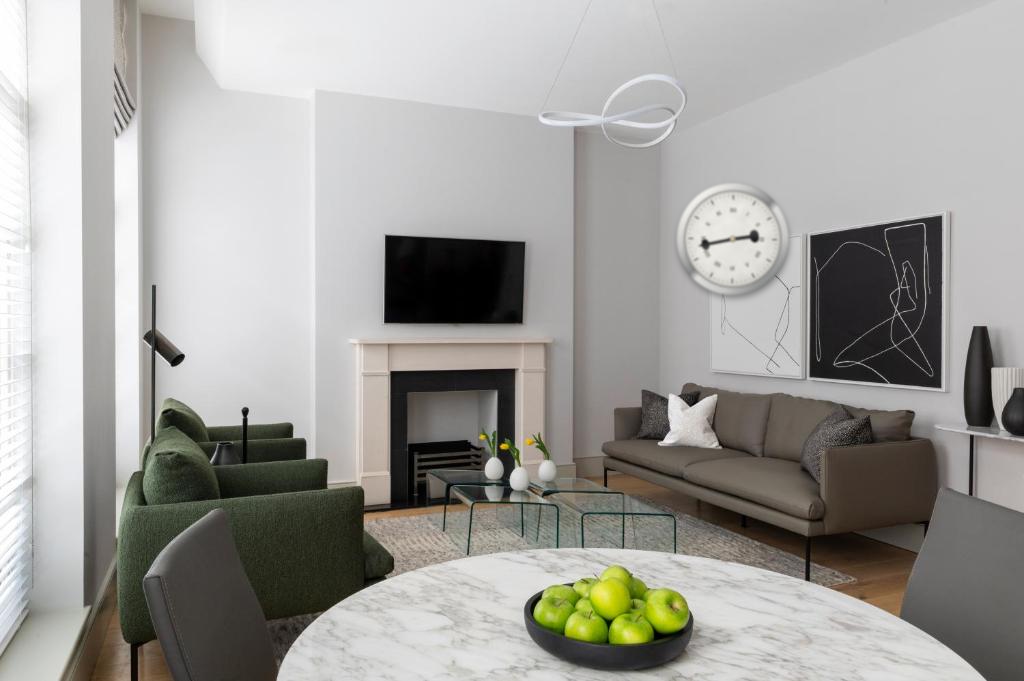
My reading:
2:43
